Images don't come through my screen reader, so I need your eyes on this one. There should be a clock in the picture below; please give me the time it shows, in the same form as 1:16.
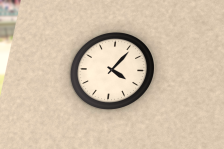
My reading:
4:06
